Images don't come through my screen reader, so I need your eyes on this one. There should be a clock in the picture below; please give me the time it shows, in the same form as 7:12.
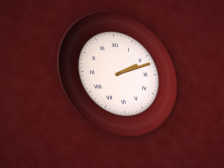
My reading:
2:12
